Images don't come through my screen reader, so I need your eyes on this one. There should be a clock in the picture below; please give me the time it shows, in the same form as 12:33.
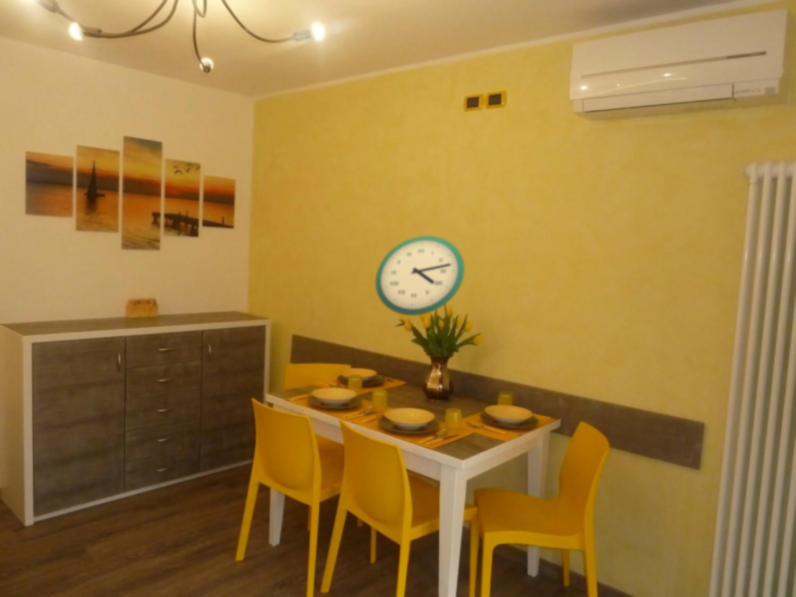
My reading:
4:13
